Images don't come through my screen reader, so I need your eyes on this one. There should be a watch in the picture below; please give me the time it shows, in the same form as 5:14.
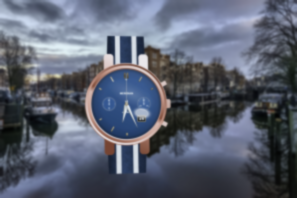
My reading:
6:26
